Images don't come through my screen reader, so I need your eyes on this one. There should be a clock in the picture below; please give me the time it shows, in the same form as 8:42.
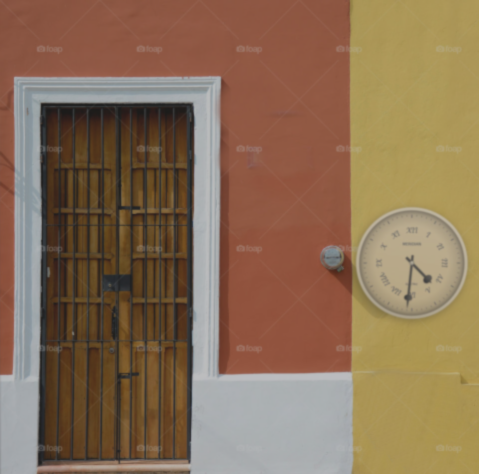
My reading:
4:31
